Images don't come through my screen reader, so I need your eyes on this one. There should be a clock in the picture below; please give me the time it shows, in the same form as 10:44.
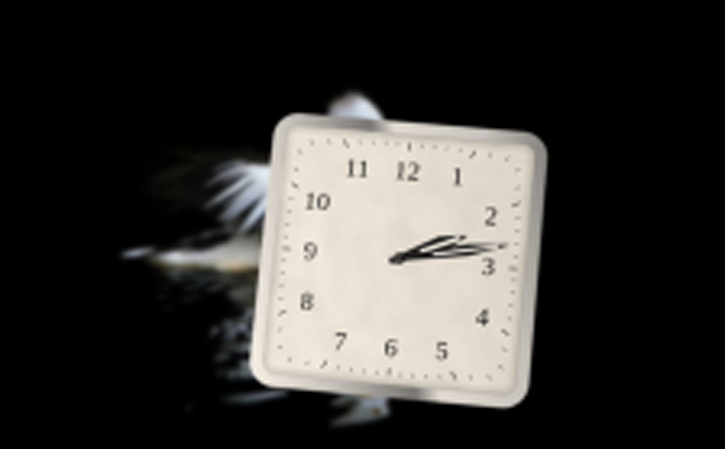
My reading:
2:13
